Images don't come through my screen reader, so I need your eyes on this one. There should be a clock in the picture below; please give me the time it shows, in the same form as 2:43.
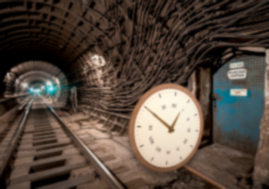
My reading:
12:50
